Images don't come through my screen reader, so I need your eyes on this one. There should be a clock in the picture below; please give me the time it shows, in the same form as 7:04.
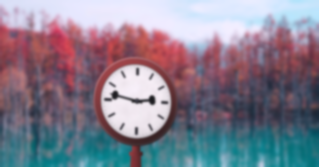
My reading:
2:47
